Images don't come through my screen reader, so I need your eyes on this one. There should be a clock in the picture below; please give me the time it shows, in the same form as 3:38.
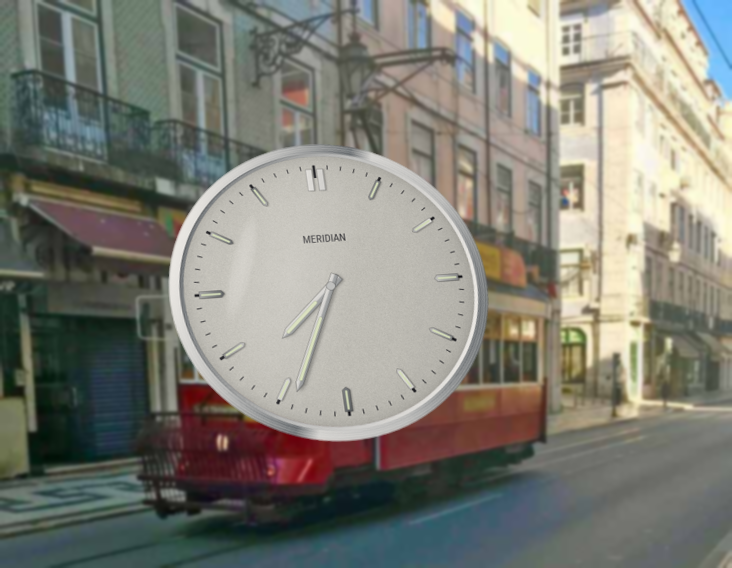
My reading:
7:34
